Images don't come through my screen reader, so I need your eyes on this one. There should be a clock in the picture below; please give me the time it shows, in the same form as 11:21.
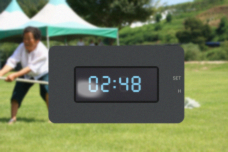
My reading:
2:48
